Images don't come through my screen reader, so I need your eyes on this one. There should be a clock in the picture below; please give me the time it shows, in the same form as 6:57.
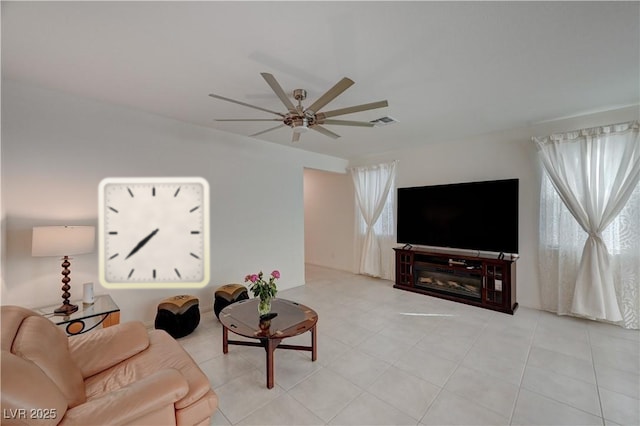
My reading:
7:38
